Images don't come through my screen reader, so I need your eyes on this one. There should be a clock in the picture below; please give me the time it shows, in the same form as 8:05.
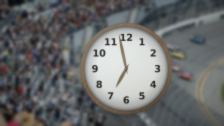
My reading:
6:58
